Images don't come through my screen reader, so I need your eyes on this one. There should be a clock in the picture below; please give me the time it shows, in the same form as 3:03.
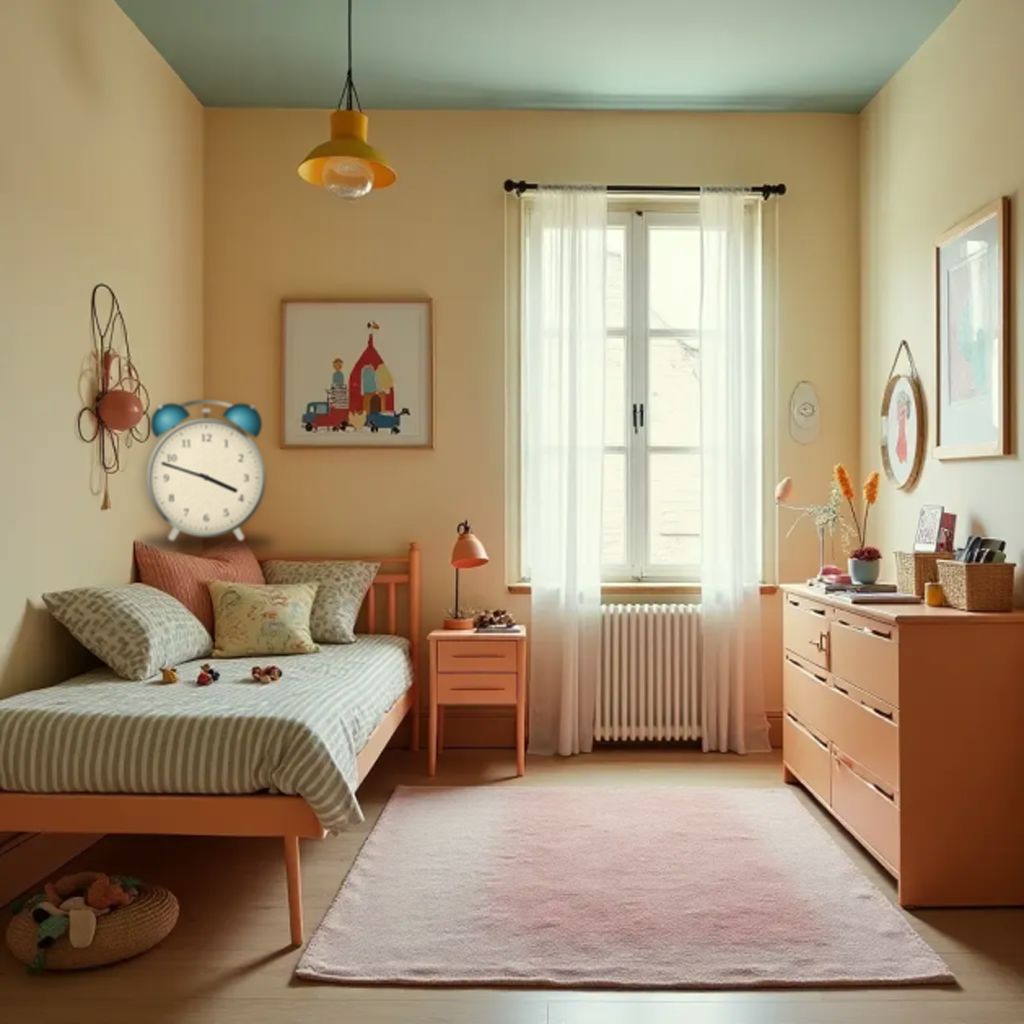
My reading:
3:48
